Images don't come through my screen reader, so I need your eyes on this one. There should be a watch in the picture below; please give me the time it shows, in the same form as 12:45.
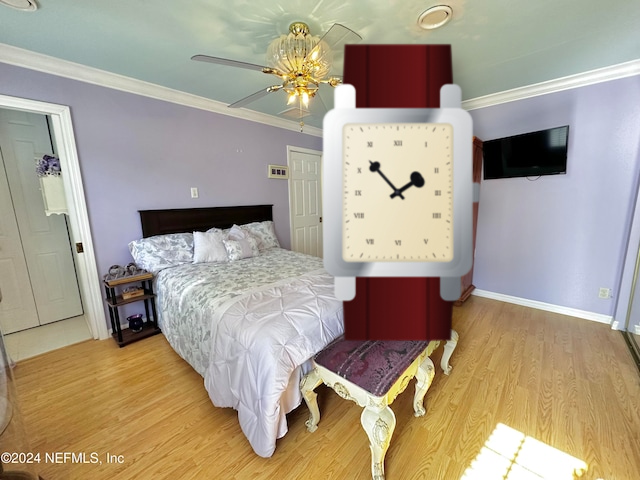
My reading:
1:53
